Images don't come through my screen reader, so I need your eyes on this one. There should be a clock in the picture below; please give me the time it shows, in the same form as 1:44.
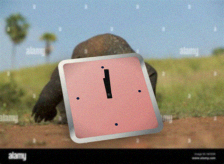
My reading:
12:01
